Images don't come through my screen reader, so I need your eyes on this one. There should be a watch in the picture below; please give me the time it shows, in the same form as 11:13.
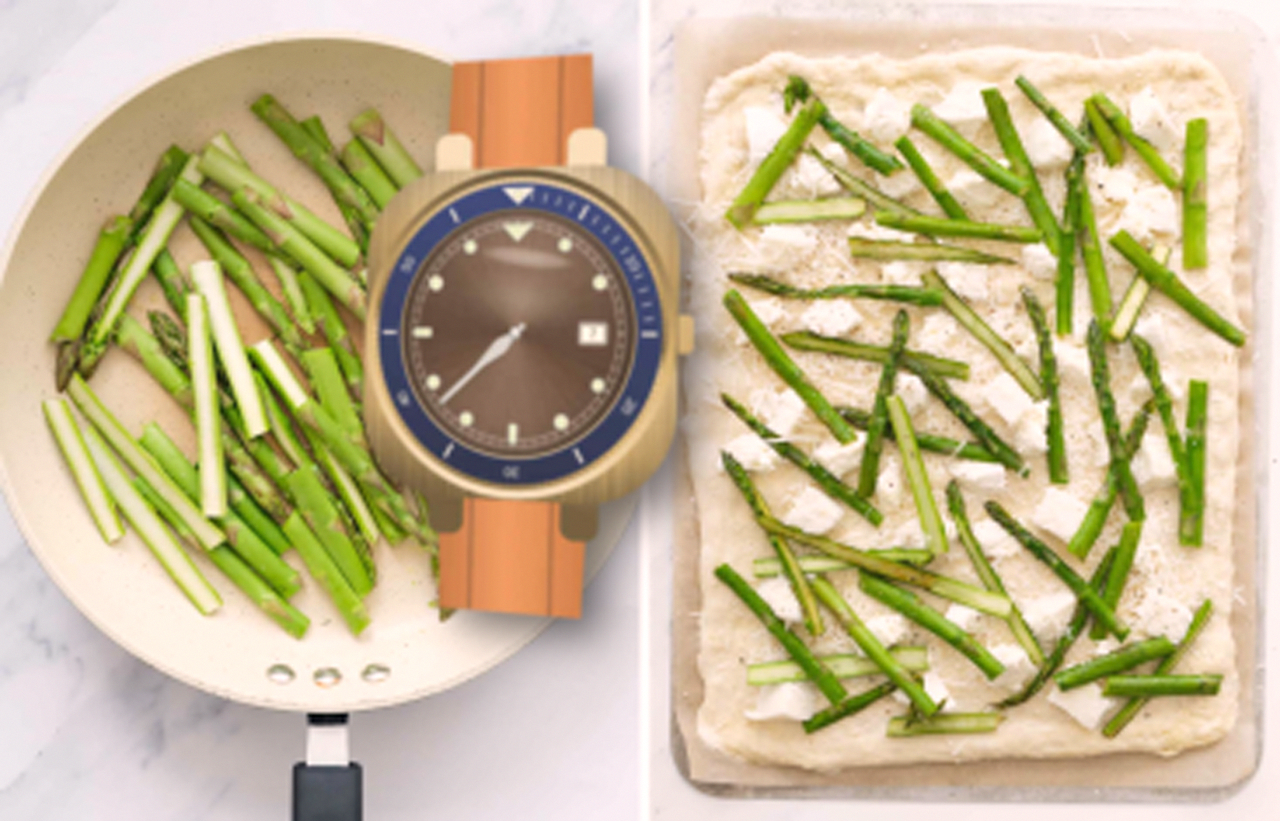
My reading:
7:38
